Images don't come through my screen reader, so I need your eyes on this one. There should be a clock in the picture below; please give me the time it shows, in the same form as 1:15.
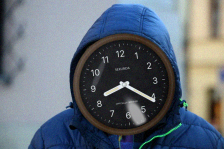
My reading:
8:21
